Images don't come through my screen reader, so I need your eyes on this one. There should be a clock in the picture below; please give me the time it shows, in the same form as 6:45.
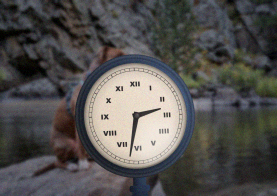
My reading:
2:32
